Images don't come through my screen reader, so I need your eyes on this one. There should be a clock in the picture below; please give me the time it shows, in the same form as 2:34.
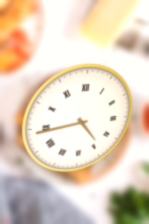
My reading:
4:44
